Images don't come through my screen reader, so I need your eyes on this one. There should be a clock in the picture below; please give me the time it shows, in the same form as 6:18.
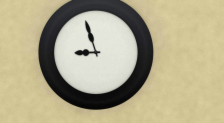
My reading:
8:57
